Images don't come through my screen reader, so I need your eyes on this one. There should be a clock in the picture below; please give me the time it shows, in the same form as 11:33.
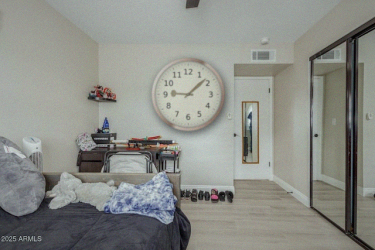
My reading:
9:08
